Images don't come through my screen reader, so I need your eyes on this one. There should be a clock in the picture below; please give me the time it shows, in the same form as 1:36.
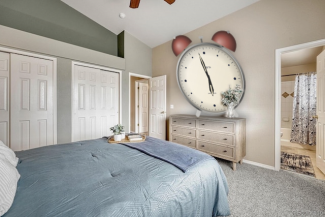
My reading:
5:58
